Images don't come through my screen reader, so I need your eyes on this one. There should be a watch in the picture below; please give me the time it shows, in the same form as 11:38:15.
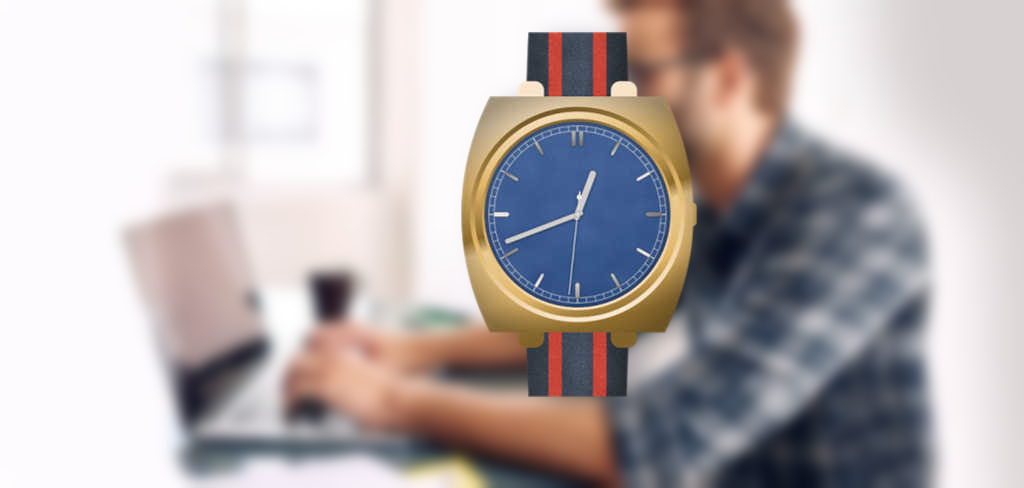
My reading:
12:41:31
